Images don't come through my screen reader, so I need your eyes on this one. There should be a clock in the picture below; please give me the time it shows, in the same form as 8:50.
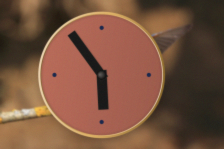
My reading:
5:54
